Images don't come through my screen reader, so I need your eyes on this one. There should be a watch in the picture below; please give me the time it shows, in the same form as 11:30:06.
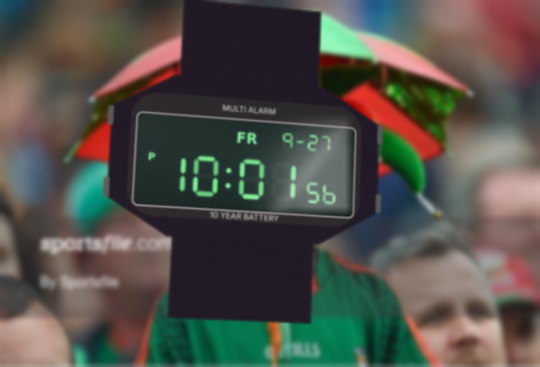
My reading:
10:01:56
